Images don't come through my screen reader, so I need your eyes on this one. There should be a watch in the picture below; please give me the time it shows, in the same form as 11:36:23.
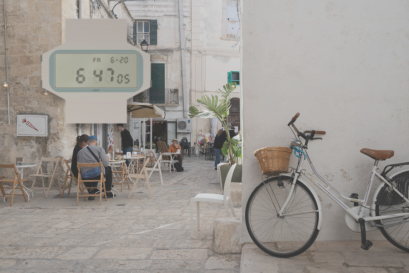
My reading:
6:47:05
